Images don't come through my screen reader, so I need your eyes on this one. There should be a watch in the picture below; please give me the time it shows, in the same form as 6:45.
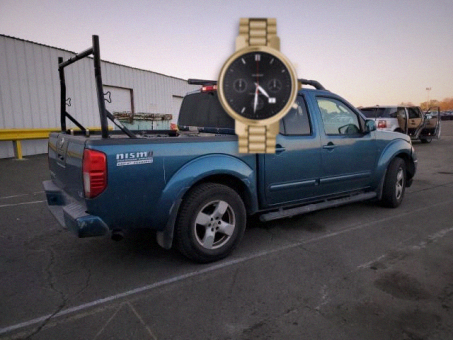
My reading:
4:31
